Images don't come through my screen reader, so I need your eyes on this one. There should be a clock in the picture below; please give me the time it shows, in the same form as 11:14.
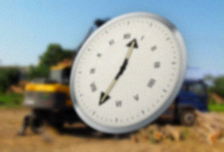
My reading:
12:35
